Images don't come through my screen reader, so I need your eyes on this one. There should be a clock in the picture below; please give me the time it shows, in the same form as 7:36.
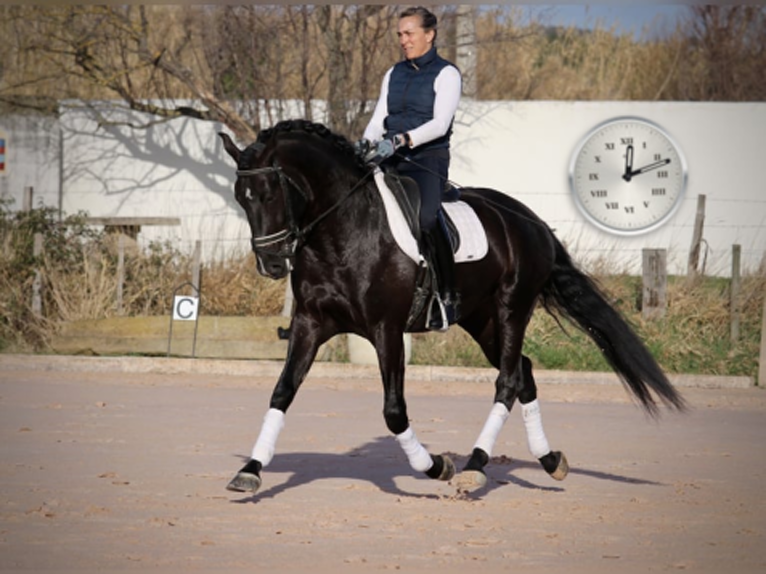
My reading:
12:12
